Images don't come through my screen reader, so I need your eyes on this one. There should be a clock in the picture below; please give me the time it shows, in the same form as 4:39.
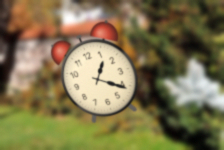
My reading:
1:21
